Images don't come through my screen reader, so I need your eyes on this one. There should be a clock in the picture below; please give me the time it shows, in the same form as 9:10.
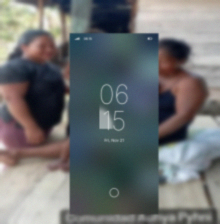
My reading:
6:15
